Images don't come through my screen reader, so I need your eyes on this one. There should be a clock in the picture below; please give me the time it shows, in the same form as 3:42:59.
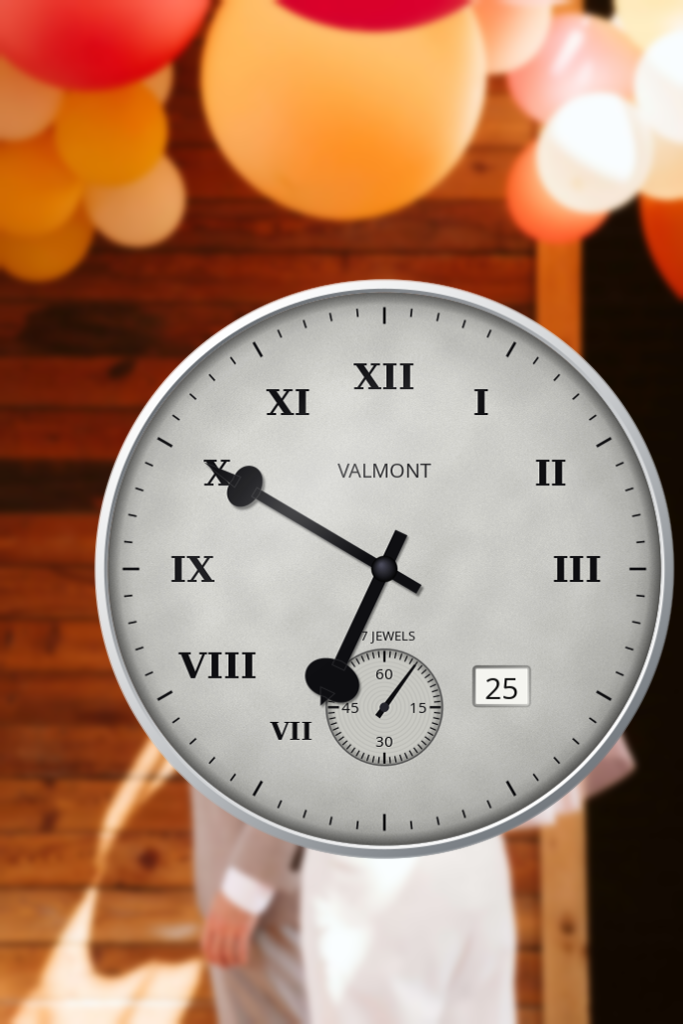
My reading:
6:50:06
